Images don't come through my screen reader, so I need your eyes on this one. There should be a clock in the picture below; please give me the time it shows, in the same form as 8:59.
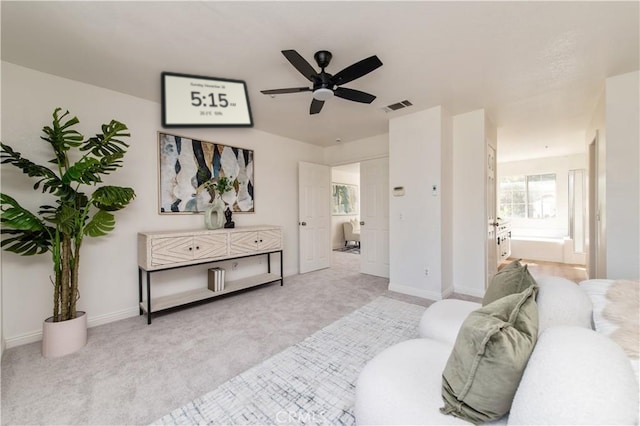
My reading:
5:15
